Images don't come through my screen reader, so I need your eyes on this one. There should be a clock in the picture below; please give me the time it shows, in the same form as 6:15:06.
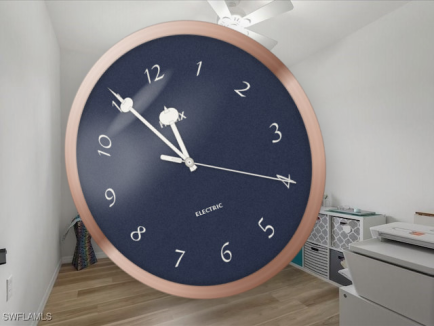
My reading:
11:55:20
